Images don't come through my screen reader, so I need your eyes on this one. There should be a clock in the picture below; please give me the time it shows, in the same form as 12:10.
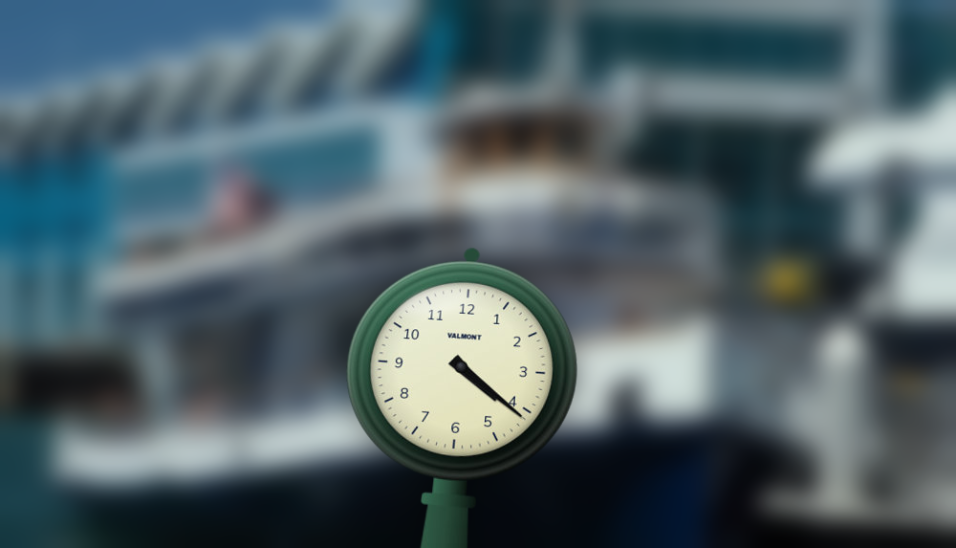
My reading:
4:21
